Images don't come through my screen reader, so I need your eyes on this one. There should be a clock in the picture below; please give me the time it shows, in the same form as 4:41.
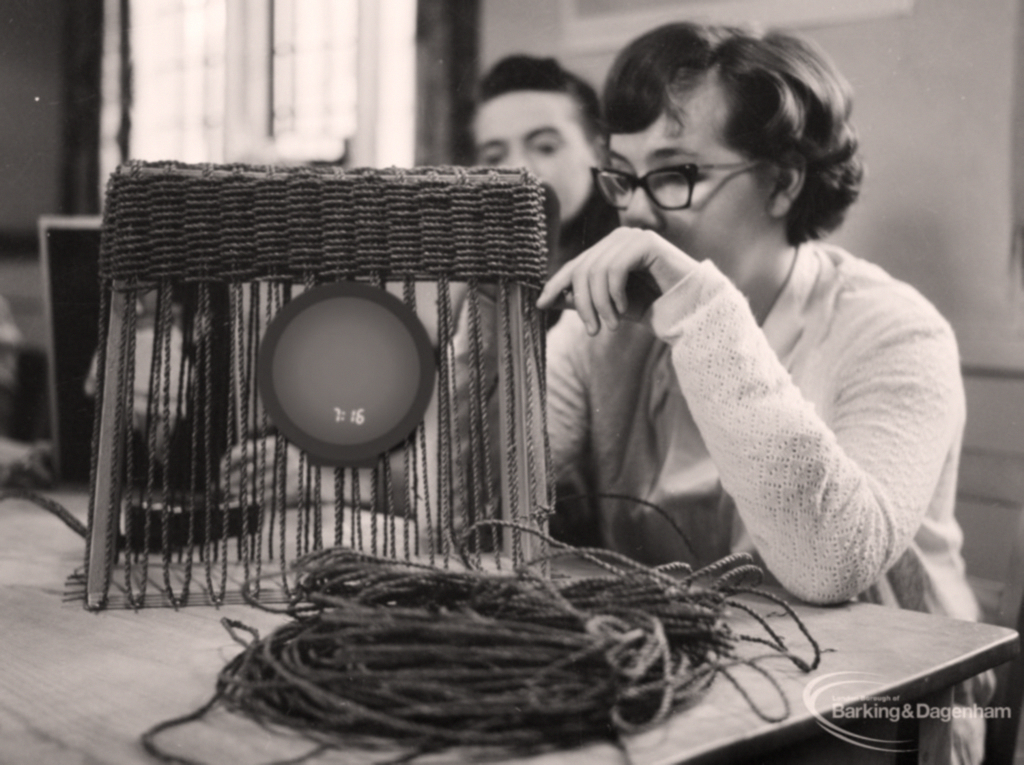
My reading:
7:16
